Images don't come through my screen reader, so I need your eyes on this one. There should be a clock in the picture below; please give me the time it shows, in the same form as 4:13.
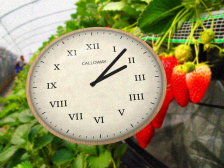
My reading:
2:07
